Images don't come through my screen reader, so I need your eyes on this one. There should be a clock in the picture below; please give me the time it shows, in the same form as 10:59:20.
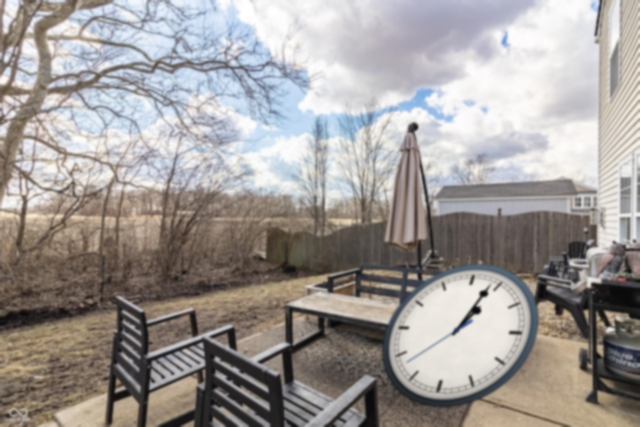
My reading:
1:03:38
